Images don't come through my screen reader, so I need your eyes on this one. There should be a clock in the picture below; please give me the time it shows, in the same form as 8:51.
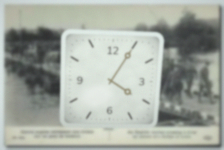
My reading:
4:05
